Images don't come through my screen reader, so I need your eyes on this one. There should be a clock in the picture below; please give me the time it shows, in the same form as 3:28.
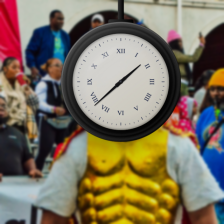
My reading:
1:38
